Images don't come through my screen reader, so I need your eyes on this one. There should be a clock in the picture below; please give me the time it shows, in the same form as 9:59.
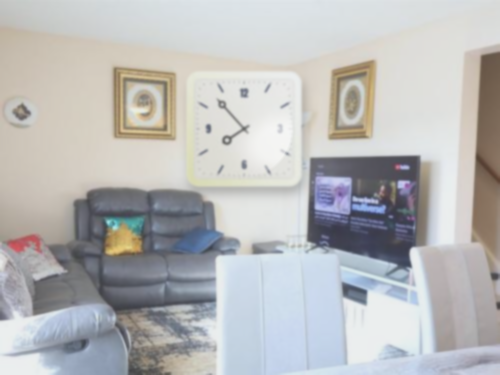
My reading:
7:53
